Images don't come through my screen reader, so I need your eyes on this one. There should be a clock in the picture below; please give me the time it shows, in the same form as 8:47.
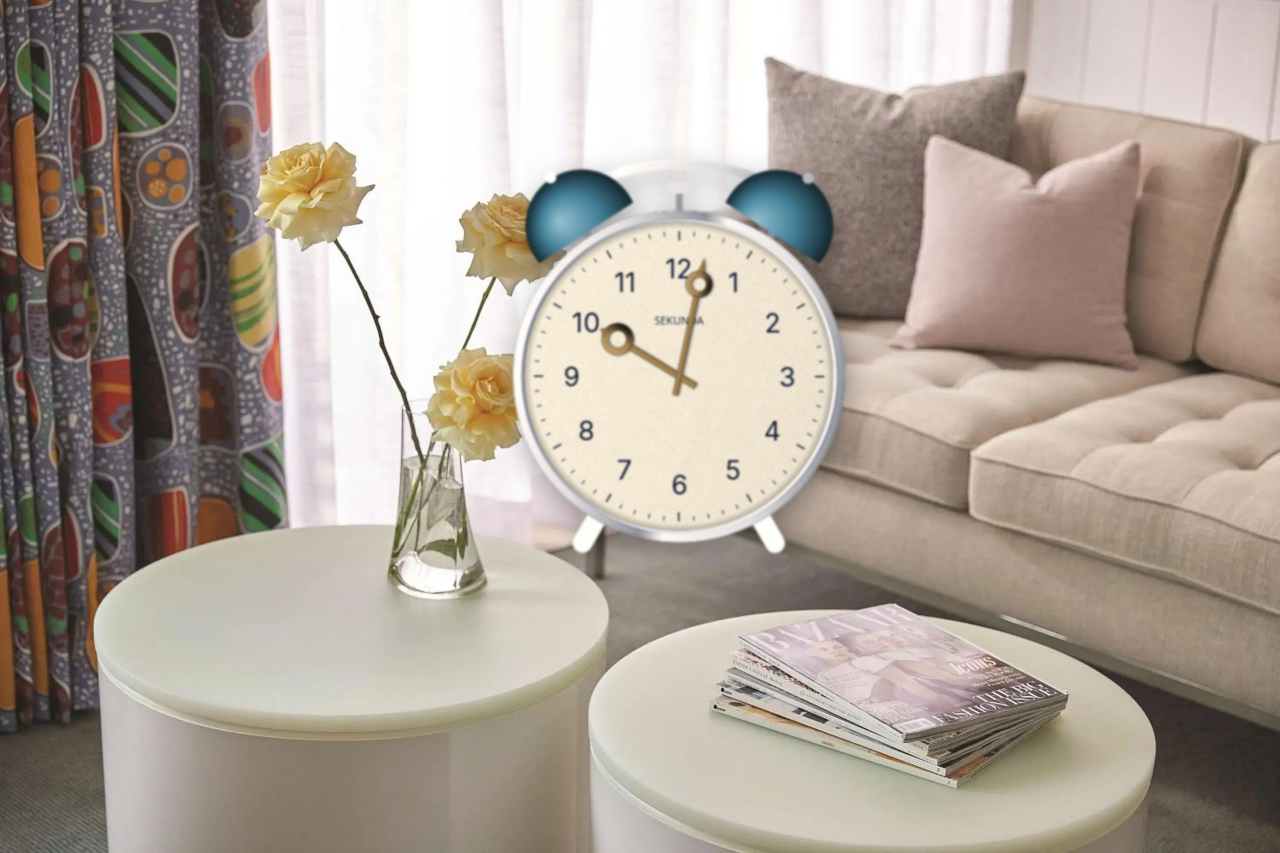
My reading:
10:02
